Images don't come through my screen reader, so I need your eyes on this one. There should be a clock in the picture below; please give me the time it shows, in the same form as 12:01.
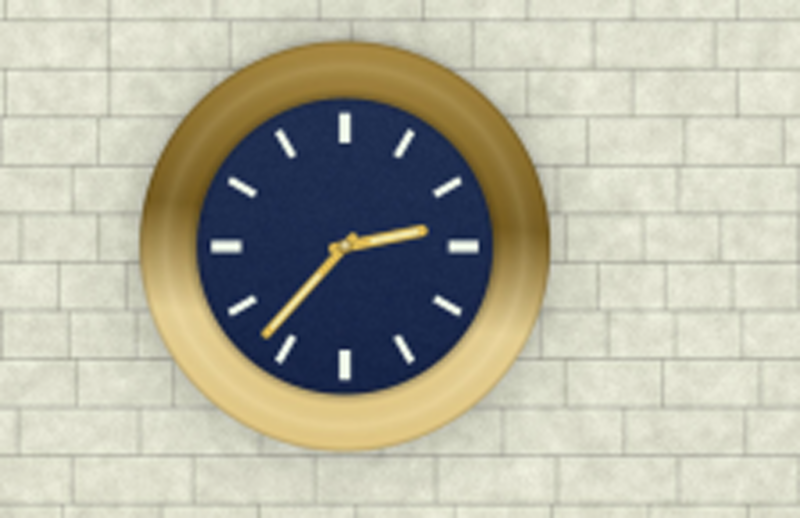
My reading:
2:37
